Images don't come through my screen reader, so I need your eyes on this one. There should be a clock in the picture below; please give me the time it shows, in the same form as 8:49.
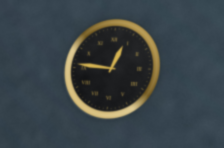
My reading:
12:46
